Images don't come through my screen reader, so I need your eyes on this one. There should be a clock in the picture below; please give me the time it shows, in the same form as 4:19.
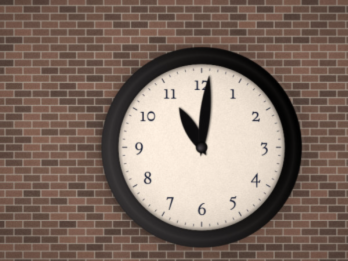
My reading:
11:01
